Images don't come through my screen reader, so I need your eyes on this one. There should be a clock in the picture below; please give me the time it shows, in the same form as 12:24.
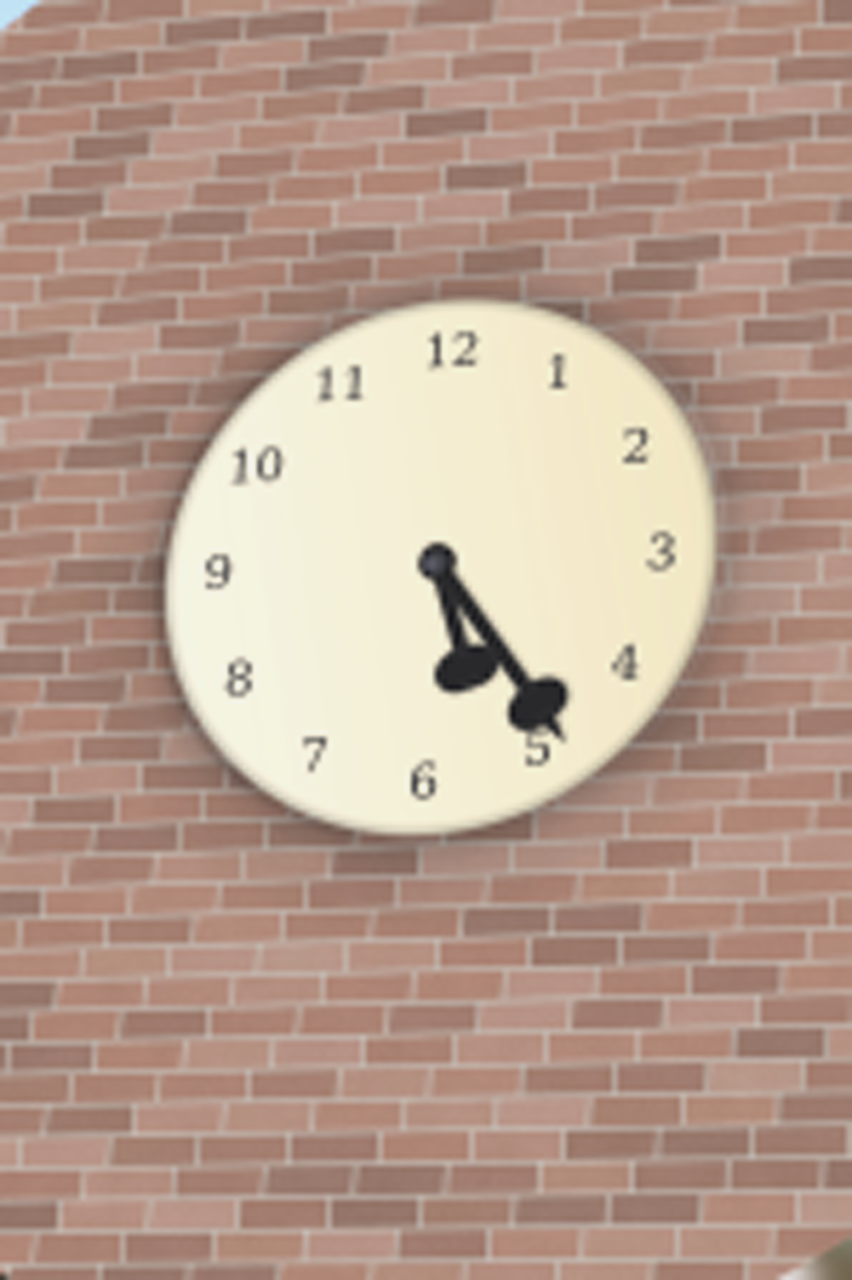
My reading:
5:24
